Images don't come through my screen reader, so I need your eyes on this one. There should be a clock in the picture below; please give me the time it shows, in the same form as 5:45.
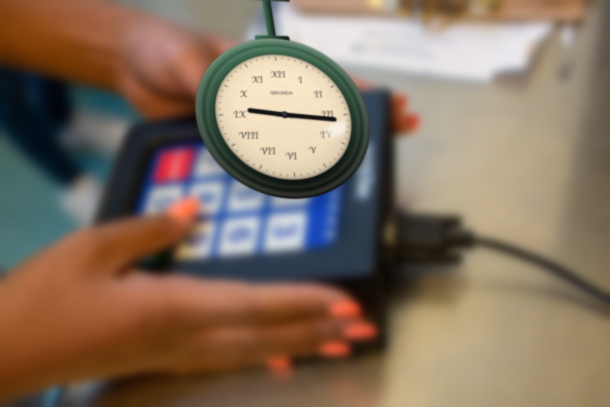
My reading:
9:16
